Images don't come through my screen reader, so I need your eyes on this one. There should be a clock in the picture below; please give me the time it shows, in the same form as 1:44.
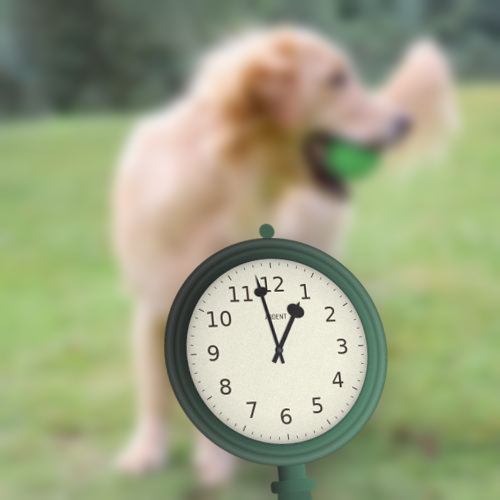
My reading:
12:58
